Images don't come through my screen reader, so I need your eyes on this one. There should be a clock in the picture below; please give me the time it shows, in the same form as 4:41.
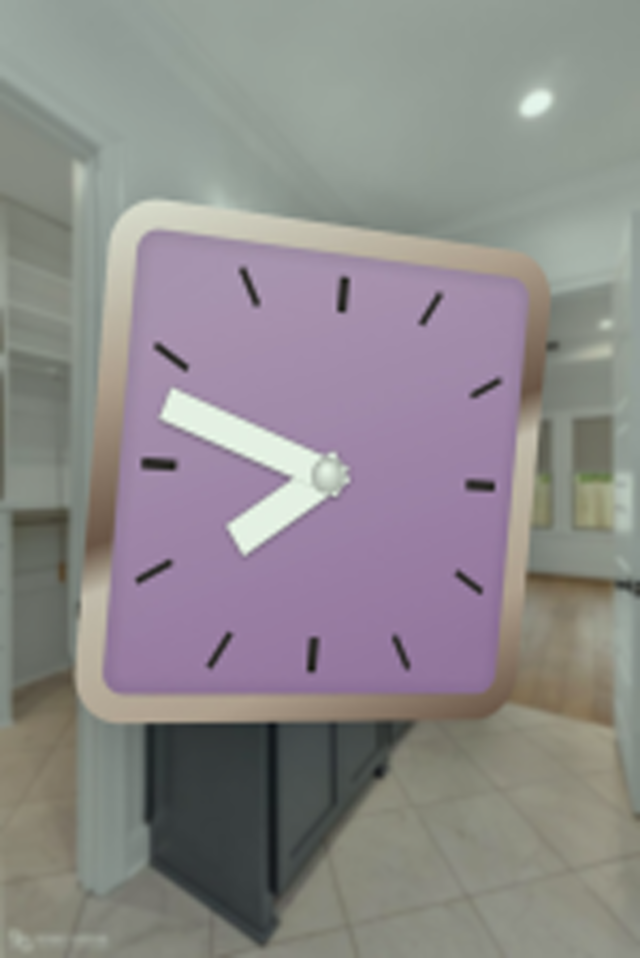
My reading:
7:48
